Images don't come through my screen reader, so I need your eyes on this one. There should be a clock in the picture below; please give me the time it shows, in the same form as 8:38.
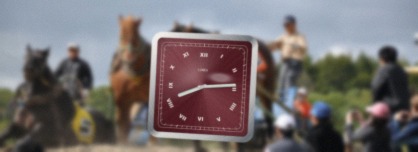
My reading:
8:14
